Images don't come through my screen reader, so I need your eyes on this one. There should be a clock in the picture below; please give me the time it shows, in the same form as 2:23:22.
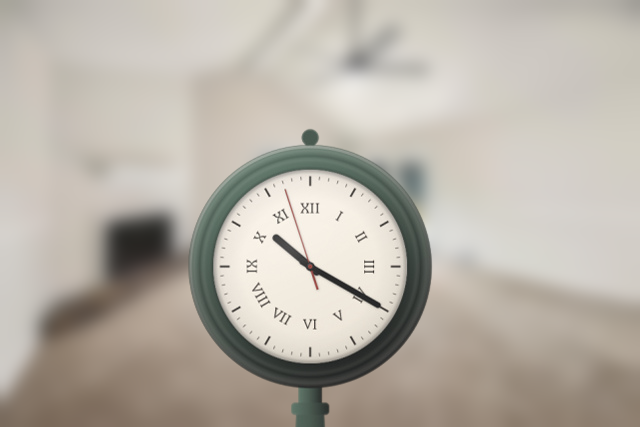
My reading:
10:19:57
